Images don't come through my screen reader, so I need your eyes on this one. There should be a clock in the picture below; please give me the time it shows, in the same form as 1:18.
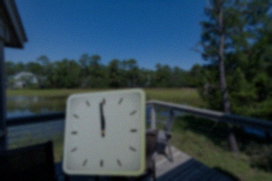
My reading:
11:59
